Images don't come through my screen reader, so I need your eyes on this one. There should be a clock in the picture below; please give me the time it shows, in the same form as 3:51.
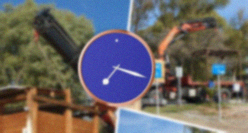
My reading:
7:18
